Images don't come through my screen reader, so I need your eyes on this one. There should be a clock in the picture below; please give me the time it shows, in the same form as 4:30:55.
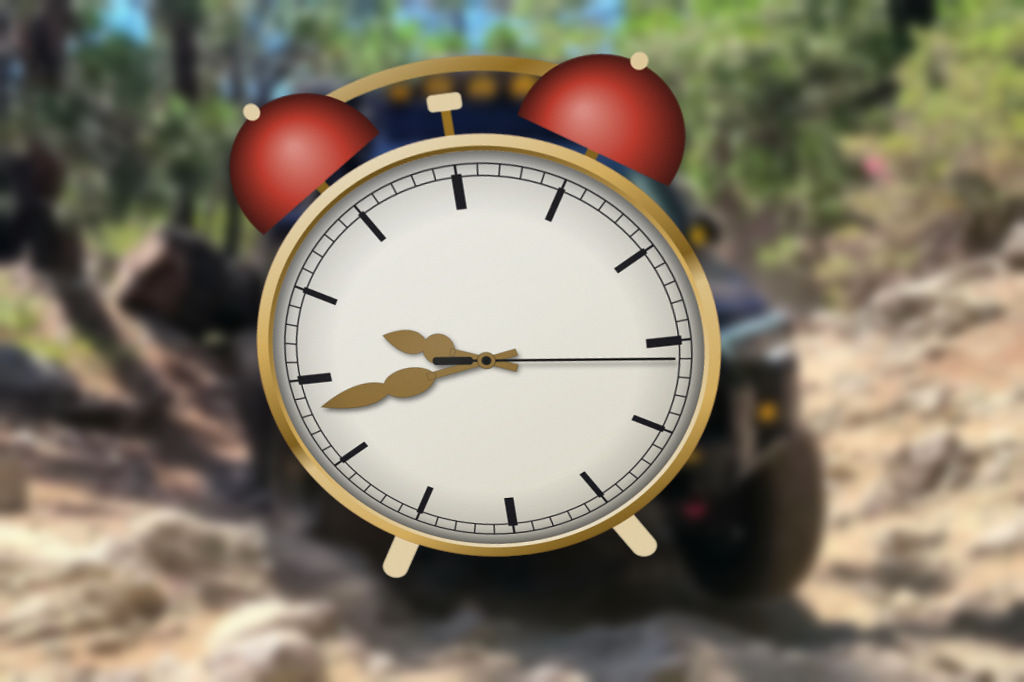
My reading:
9:43:16
